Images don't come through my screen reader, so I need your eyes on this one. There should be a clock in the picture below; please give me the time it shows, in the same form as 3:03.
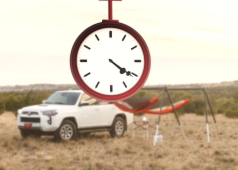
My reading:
4:21
